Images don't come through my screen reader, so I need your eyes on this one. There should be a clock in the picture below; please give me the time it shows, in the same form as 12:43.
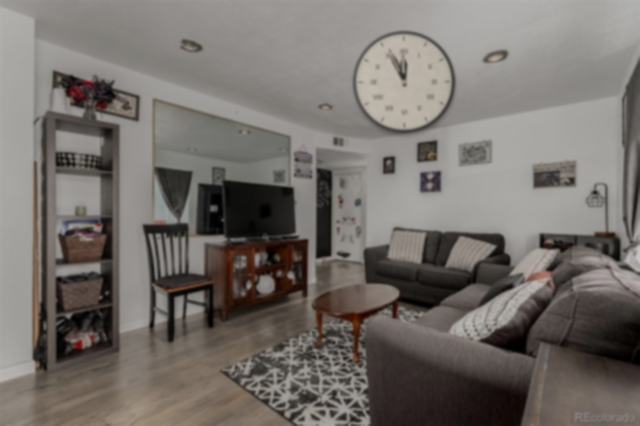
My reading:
11:56
